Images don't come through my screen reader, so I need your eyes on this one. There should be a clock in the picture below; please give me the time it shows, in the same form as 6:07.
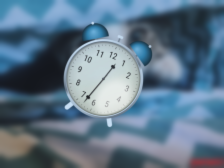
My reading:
12:33
